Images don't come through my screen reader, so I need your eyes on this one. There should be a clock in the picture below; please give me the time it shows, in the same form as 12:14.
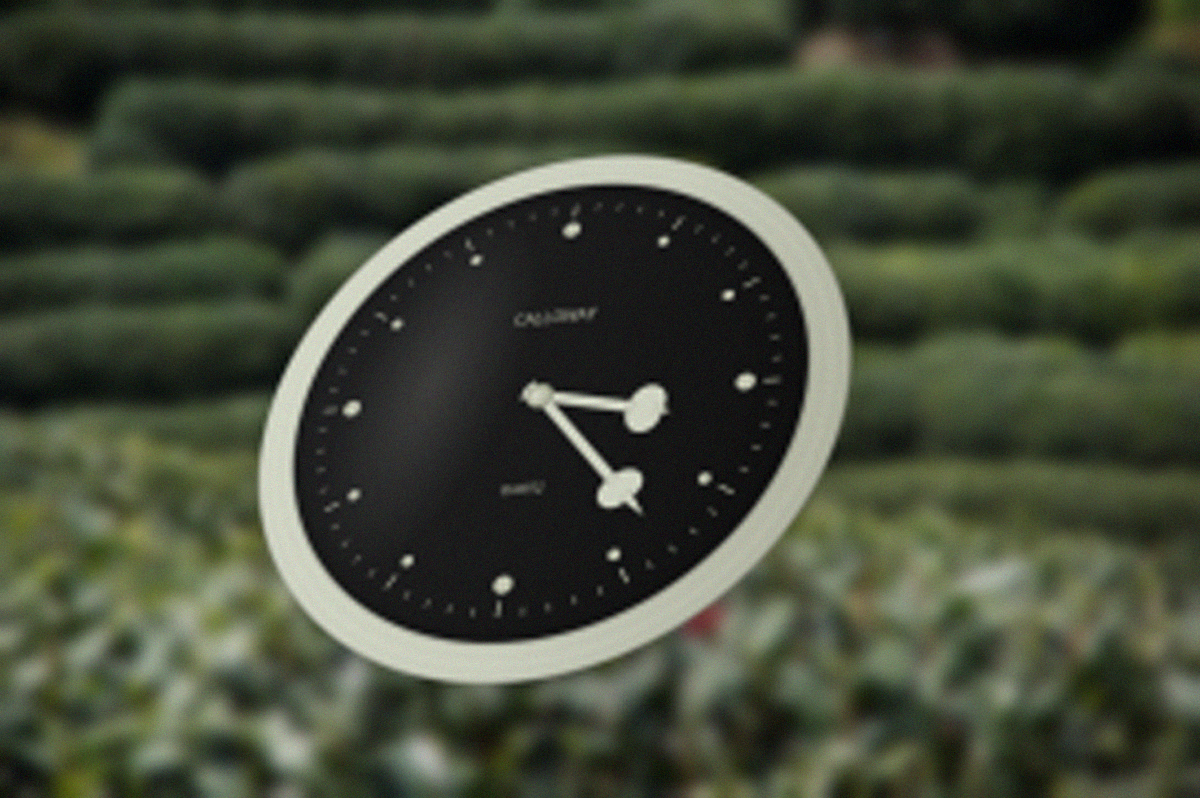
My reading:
3:23
